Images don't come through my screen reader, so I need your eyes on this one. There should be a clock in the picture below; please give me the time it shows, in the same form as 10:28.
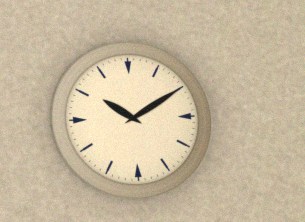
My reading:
10:10
